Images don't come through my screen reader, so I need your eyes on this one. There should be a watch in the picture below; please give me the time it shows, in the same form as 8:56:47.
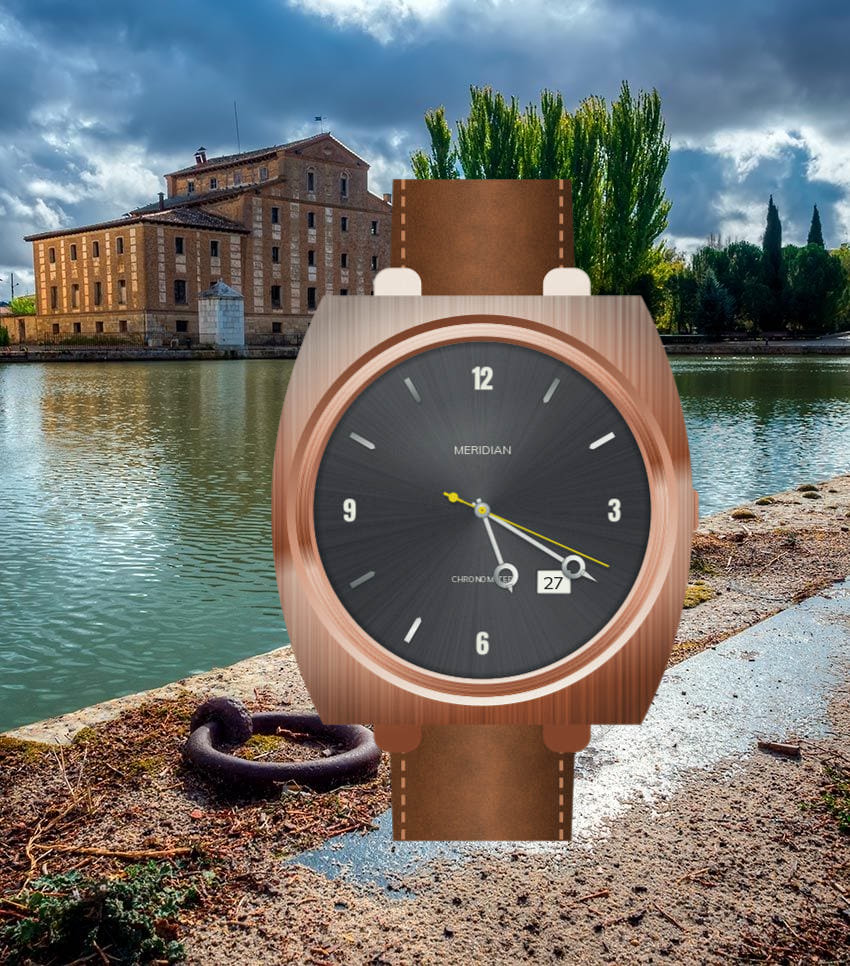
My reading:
5:20:19
